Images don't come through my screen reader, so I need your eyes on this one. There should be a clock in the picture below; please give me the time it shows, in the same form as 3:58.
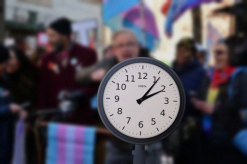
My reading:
2:06
